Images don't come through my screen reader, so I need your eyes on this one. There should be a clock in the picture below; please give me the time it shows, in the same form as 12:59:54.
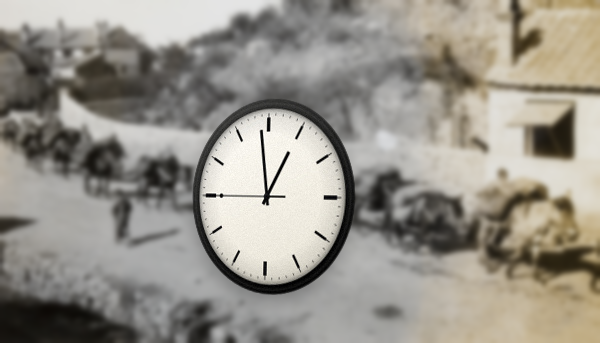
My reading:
12:58:45
